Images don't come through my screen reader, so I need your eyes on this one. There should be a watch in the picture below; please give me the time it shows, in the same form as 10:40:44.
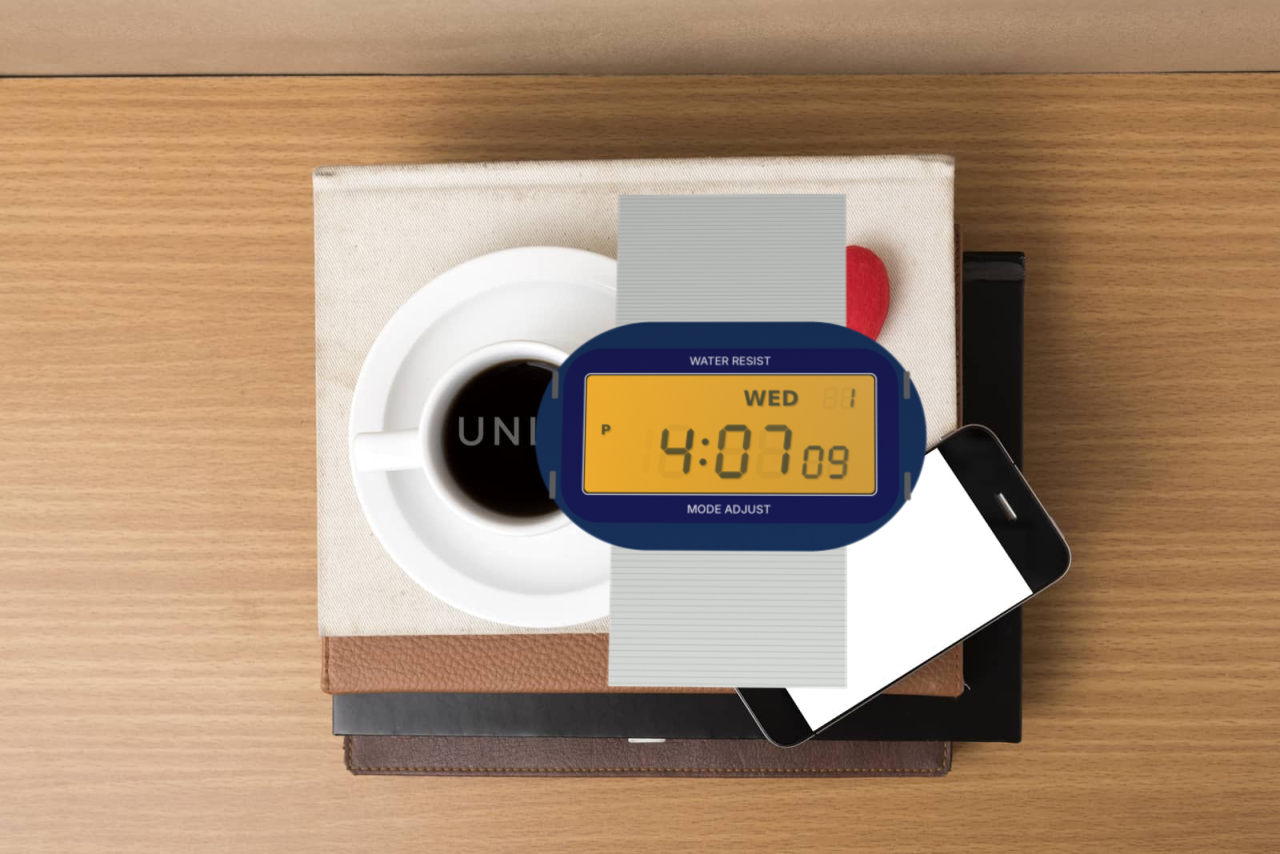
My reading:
4:07:09
